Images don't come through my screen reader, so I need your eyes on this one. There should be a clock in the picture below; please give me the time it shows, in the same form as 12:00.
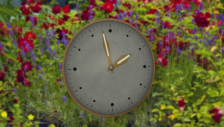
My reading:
1:58
